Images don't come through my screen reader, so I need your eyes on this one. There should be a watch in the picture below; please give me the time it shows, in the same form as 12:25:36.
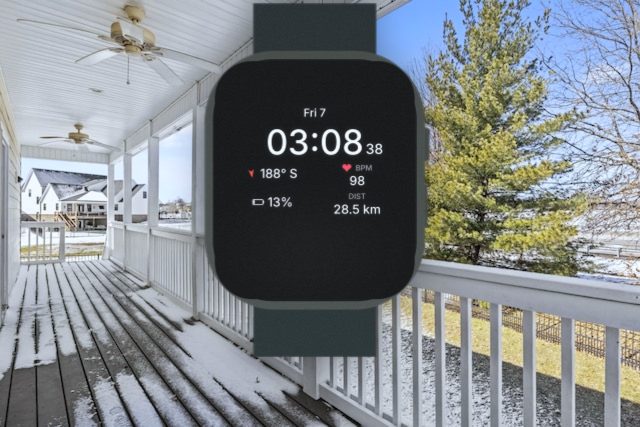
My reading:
3:08:38
